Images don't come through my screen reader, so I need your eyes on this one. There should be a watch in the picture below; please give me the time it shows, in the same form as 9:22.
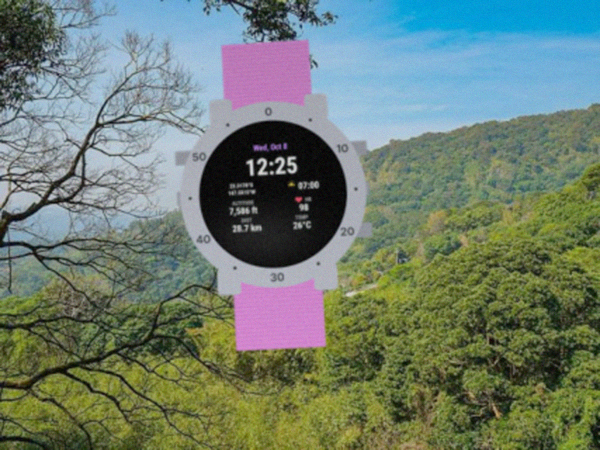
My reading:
12:25
